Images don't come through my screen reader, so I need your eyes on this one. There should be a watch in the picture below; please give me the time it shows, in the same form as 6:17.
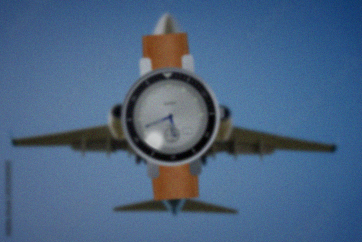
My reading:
5:42
